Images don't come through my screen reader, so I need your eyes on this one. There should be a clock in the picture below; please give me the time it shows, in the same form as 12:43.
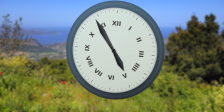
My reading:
4:54
